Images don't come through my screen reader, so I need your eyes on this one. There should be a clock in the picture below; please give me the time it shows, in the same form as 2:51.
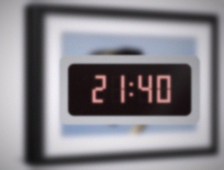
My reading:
21:40
